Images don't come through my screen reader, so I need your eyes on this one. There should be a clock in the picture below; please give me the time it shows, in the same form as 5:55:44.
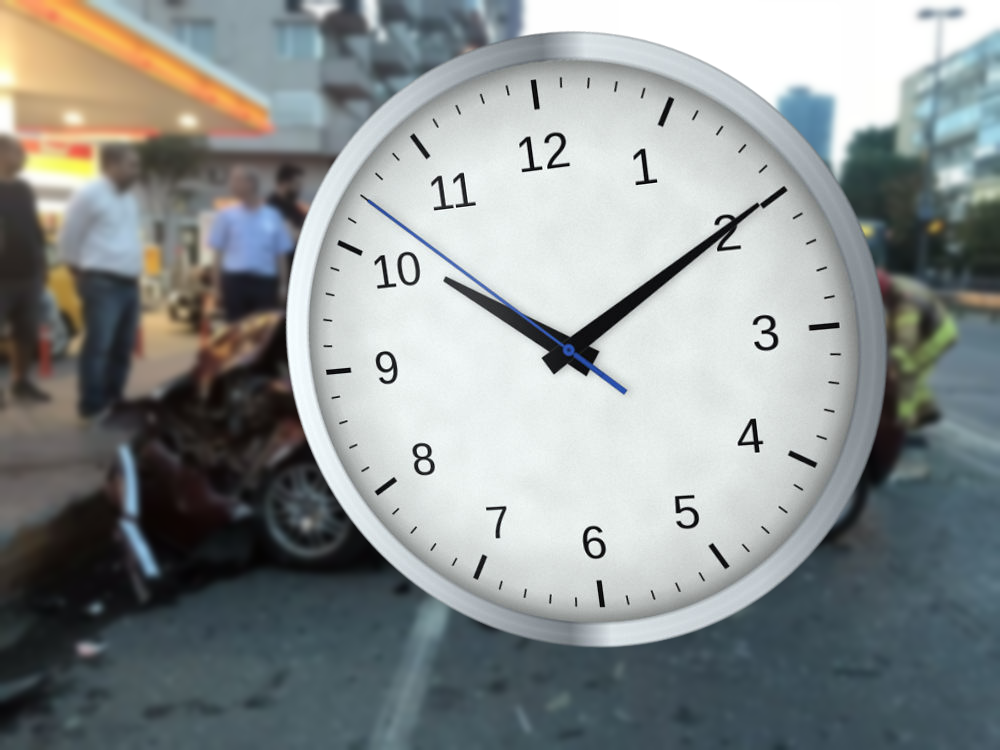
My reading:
10:09:52
